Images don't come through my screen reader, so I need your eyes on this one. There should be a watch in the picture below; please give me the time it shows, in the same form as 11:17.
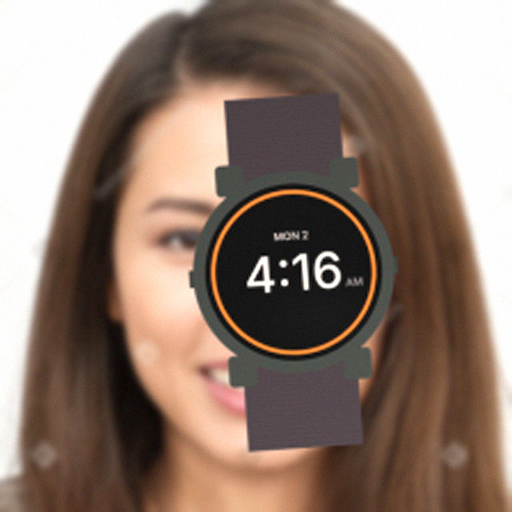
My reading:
4:16
